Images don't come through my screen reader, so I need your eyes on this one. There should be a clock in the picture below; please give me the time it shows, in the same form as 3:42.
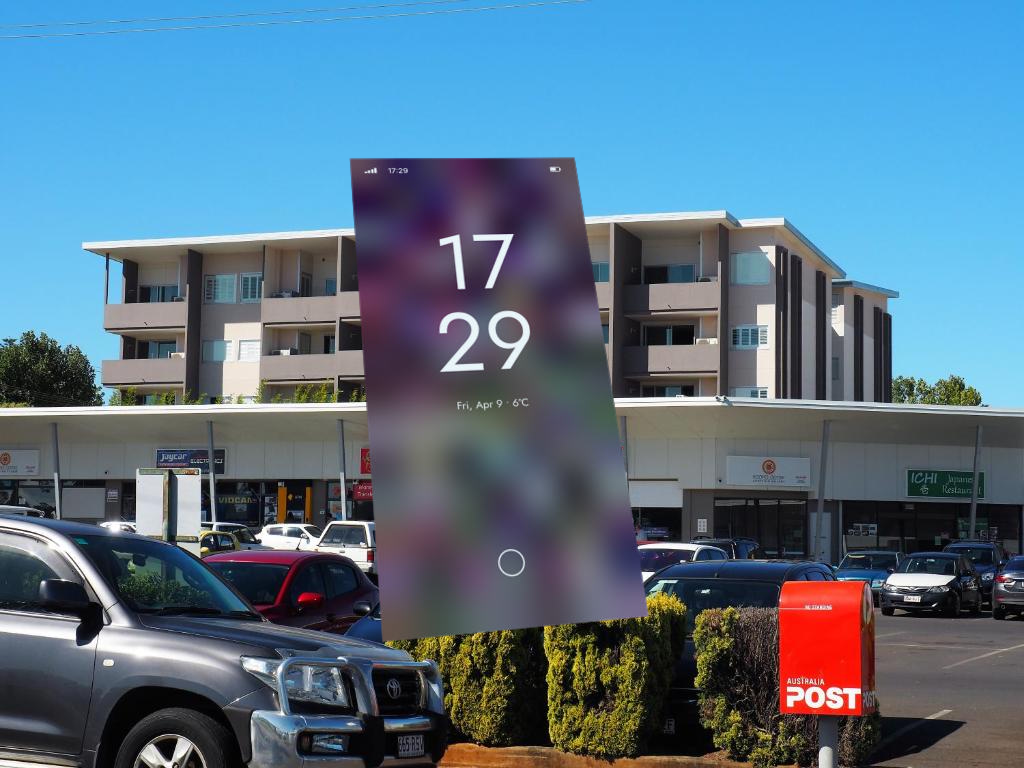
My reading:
17:29
